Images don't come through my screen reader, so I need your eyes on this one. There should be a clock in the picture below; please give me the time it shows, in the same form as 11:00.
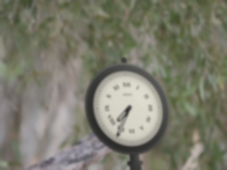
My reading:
7:35
